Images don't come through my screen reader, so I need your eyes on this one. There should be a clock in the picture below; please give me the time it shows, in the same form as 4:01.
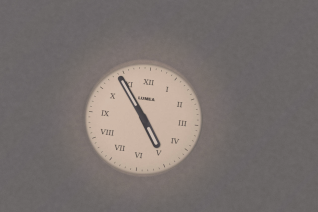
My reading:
4:54
